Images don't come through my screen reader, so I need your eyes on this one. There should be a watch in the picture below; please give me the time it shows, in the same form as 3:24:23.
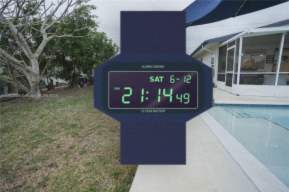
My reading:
21:14:49
